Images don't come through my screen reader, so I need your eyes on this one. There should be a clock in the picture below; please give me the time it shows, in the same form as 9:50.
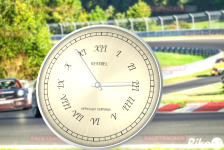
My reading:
2:54
